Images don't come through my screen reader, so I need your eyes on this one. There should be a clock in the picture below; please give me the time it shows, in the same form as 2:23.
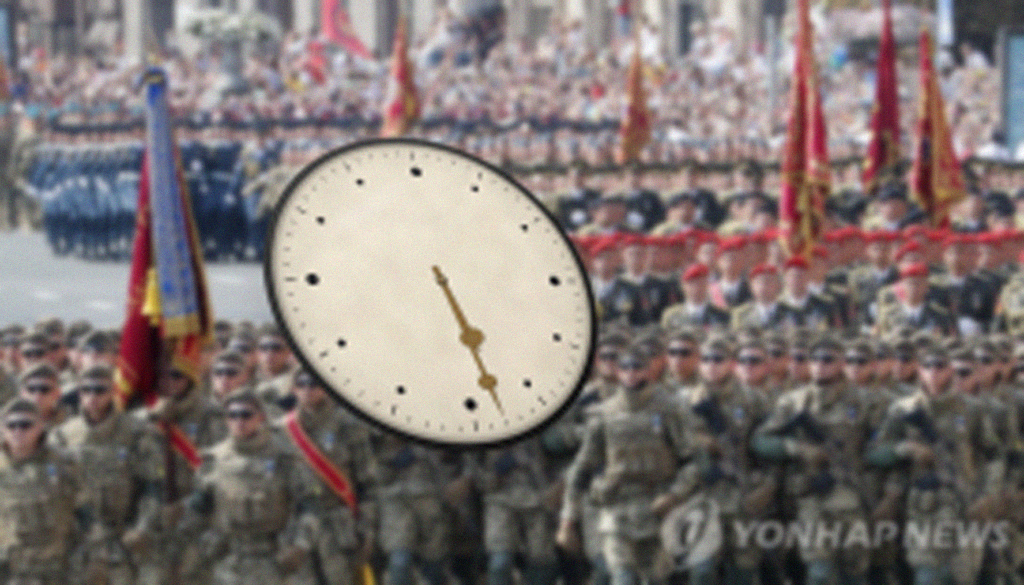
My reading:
5:28
